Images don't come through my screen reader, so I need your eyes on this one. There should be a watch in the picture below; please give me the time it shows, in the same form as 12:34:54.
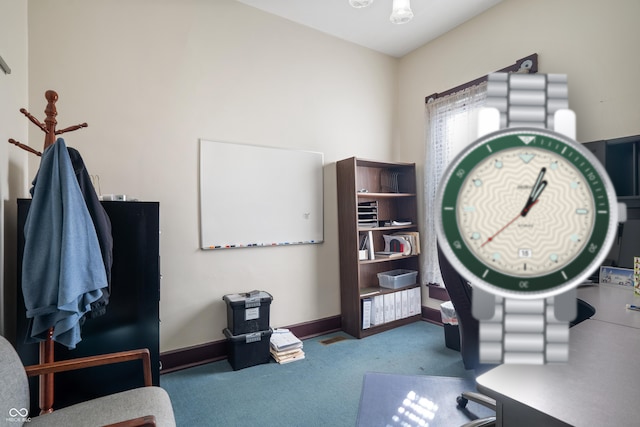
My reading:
1:03:38
